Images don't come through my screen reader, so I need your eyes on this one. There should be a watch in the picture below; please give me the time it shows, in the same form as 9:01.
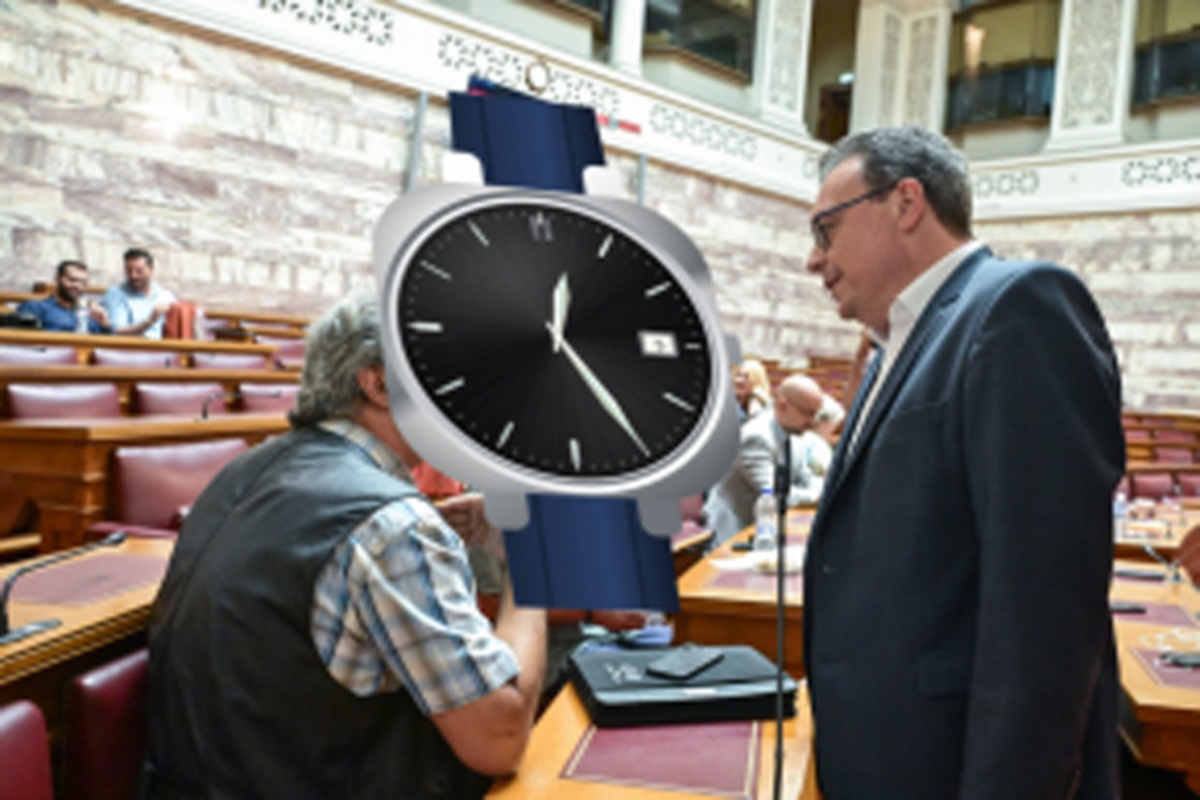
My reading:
12:25
